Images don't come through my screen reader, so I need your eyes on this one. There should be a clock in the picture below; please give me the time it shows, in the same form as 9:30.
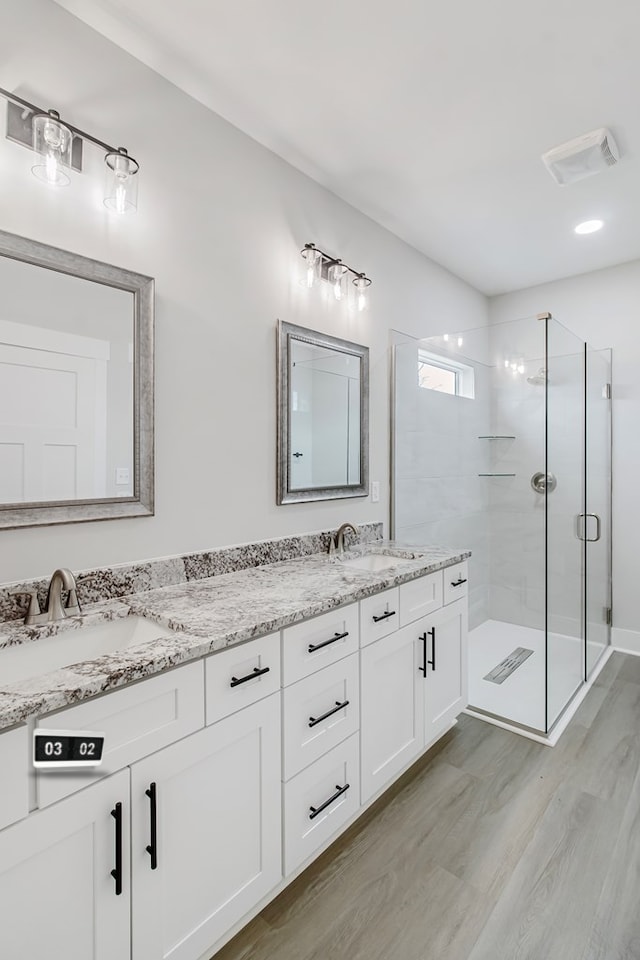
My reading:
3:02
